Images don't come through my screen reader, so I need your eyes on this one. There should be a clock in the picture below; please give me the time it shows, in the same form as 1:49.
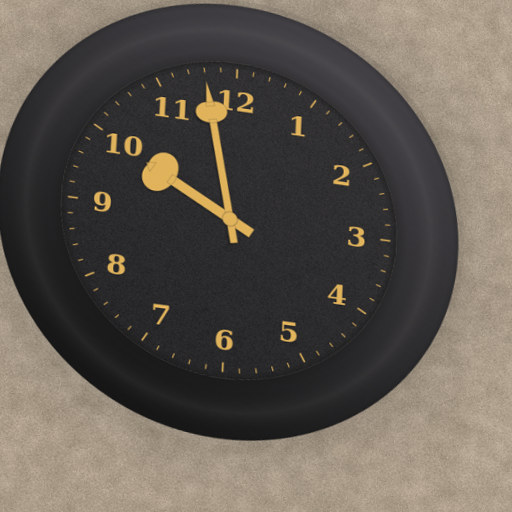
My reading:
9:58
